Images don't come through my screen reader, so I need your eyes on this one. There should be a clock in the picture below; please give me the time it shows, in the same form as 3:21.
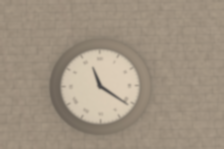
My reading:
11:21
